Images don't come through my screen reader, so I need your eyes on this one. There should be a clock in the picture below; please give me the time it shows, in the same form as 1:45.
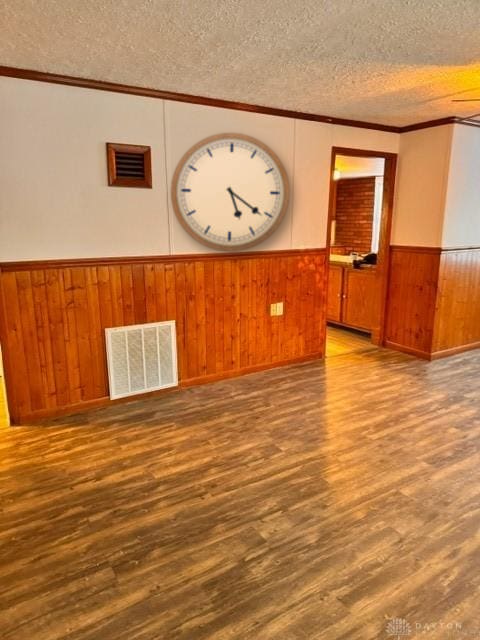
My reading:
5:21
